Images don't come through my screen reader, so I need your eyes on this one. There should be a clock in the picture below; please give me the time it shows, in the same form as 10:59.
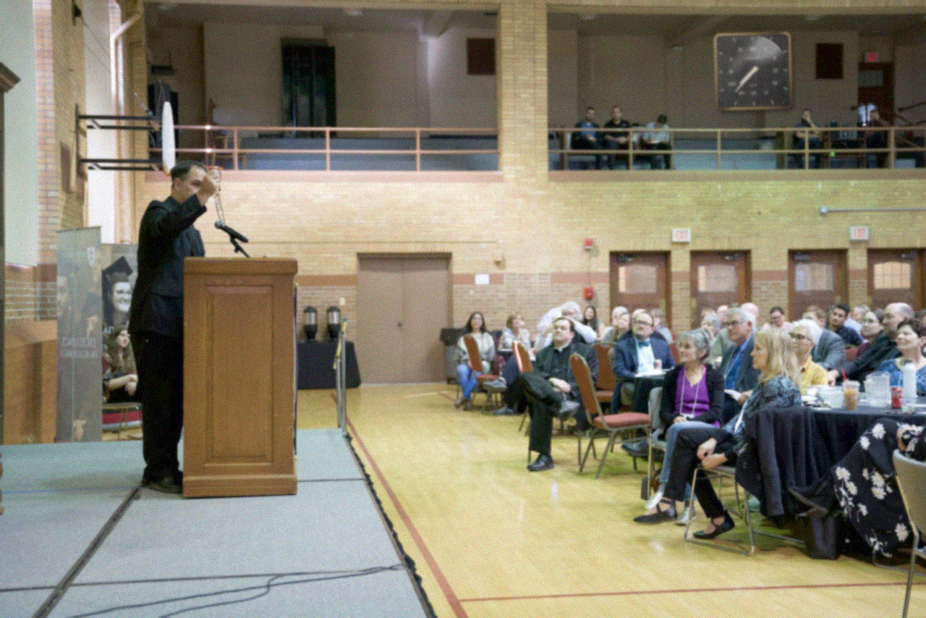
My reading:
7:37
